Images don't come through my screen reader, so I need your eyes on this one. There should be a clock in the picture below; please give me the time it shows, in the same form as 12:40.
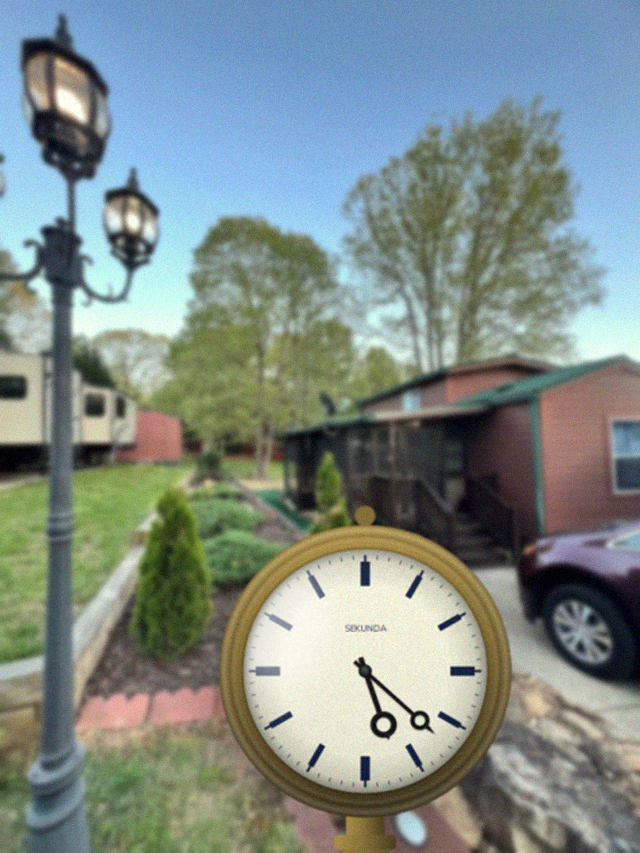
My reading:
5:22
